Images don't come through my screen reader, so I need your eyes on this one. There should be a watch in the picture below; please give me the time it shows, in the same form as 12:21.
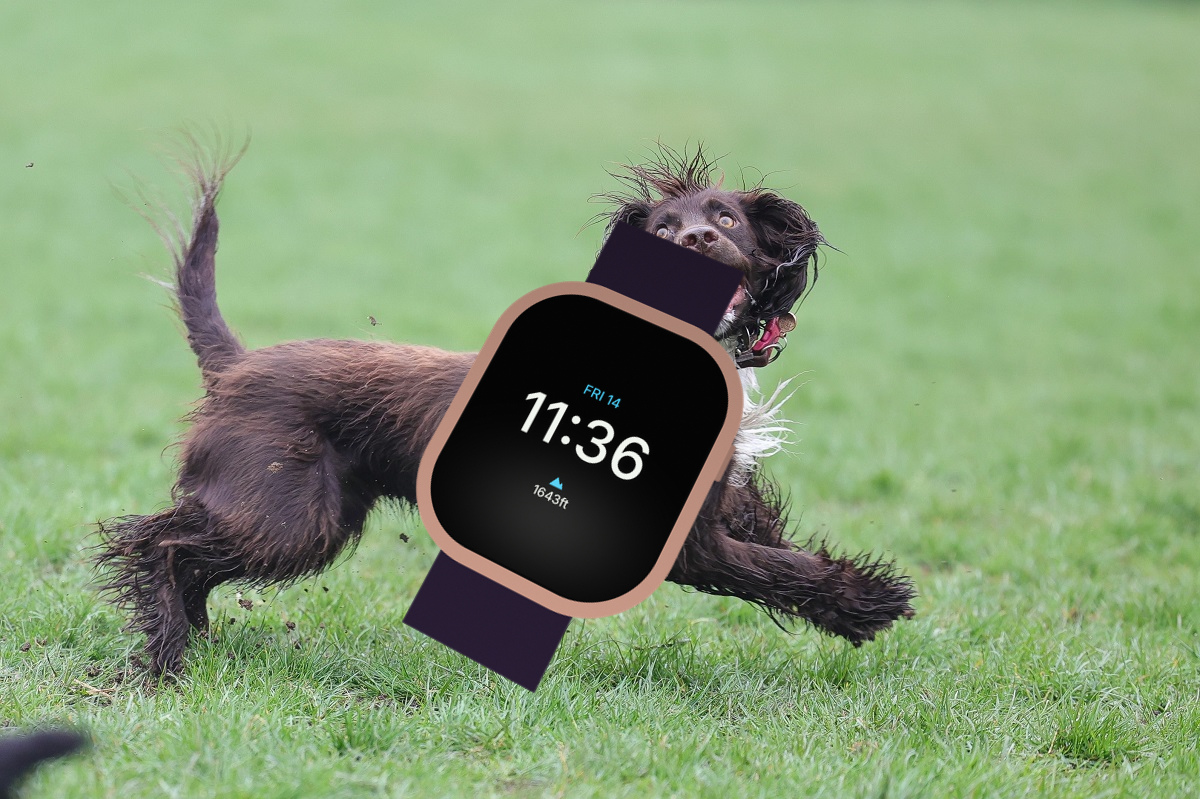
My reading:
11:36
